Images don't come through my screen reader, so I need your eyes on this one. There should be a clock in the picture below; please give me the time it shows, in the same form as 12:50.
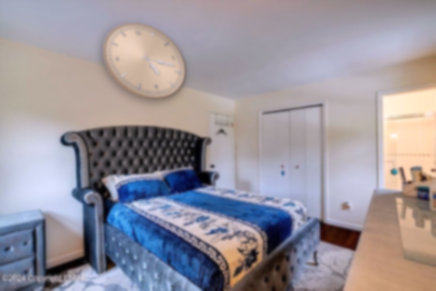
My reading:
5:18
